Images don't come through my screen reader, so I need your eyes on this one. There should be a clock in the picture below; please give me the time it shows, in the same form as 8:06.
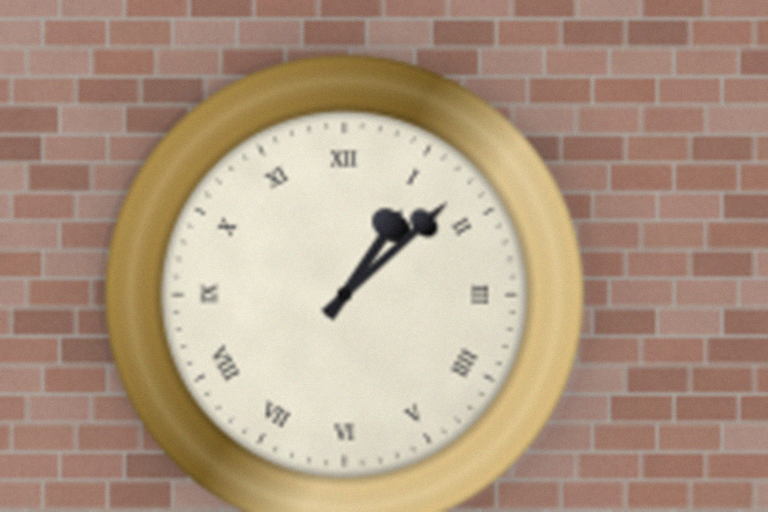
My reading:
1:08
